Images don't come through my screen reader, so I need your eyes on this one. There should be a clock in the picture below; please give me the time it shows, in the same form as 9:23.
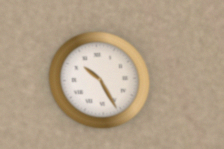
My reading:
10:26
